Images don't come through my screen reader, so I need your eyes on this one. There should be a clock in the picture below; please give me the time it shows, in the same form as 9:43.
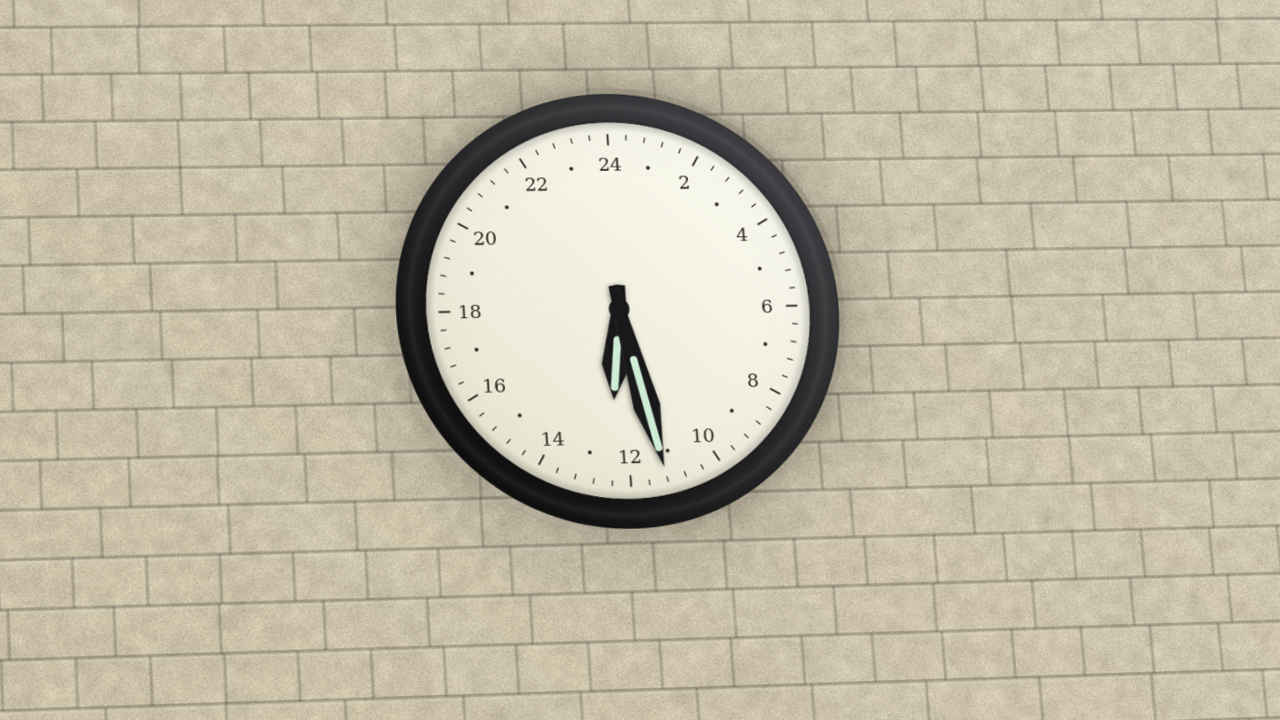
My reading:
12:28
